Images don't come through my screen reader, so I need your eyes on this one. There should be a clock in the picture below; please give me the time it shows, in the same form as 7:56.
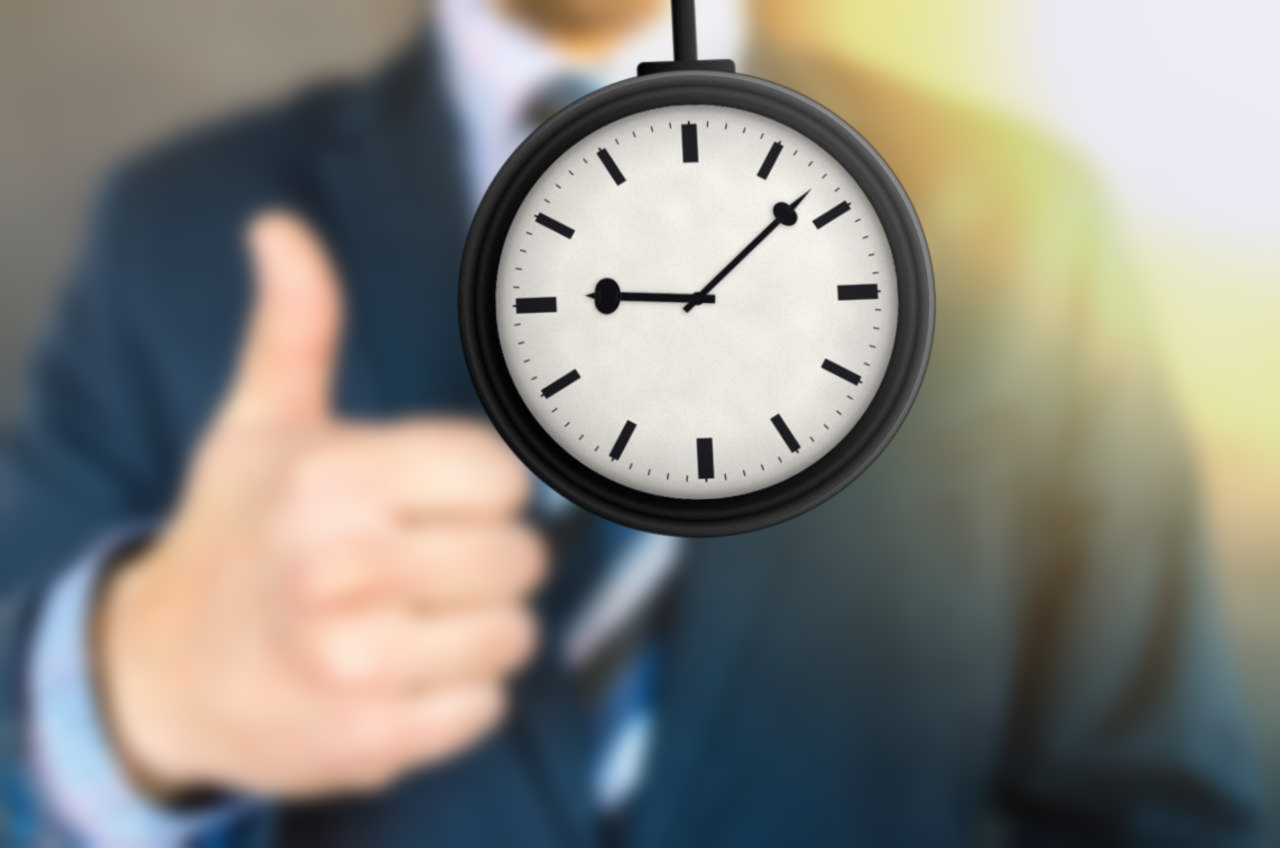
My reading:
9:08
